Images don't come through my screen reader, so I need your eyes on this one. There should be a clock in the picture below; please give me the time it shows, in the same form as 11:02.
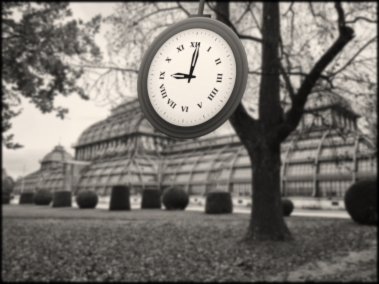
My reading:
9:01
